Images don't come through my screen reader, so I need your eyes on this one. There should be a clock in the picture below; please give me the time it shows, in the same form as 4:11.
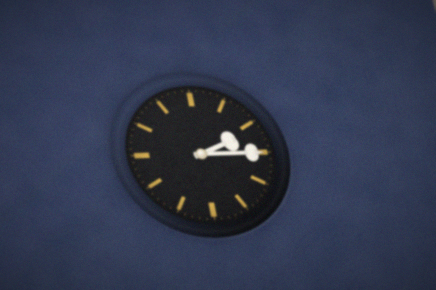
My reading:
2:15
